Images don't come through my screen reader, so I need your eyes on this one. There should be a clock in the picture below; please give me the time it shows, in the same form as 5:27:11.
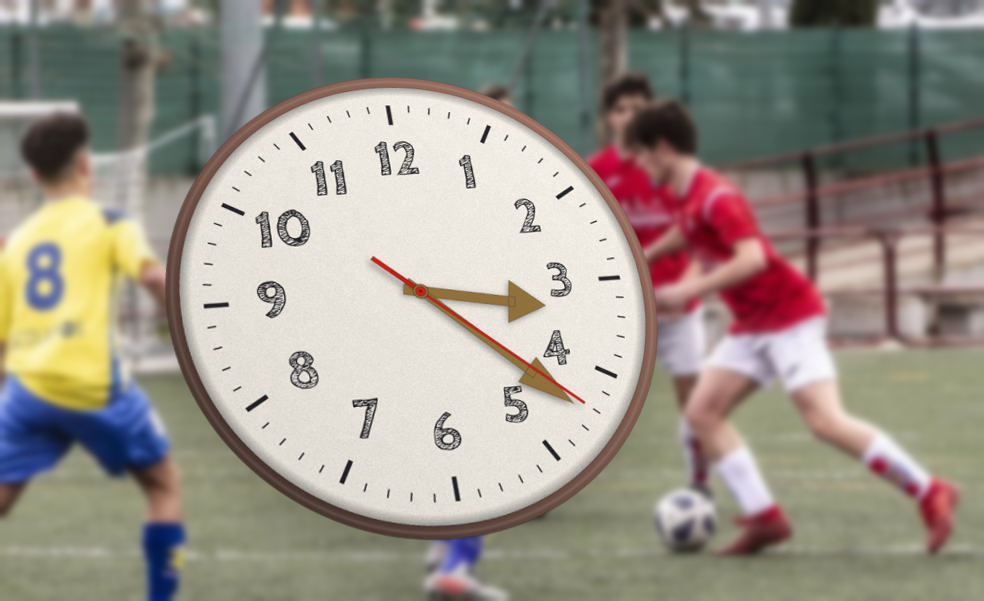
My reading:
3:22:22
